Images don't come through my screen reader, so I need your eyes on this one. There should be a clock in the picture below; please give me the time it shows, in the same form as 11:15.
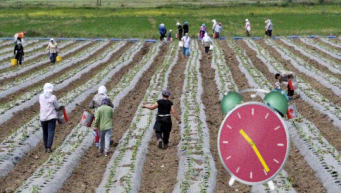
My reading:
10:24
